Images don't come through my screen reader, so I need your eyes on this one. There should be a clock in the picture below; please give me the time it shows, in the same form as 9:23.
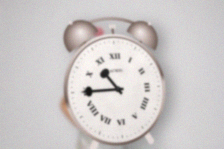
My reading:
10:45
